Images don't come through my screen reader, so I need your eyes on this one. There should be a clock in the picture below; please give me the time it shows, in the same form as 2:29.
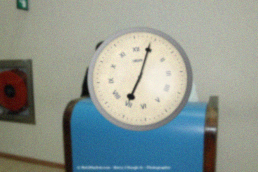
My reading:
7:04
